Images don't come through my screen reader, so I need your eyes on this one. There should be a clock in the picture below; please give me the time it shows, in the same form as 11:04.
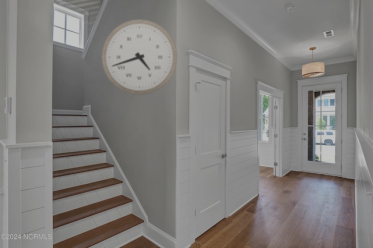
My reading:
4:42
